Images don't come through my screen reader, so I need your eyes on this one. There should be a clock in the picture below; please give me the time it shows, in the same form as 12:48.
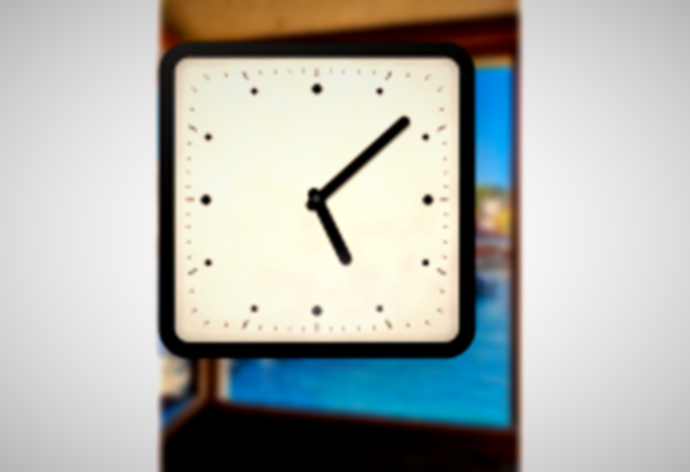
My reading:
5:08
